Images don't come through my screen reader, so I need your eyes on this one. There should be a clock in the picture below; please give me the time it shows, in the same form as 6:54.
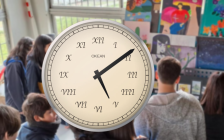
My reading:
5:09
